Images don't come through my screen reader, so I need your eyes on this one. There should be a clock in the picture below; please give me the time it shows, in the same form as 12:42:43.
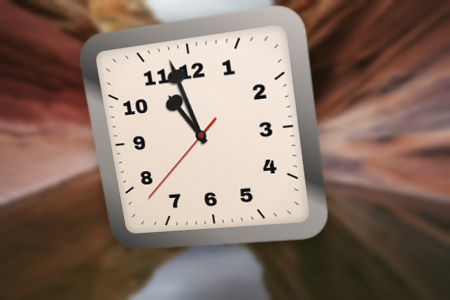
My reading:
10:57:38
